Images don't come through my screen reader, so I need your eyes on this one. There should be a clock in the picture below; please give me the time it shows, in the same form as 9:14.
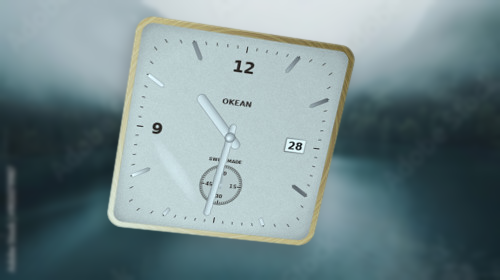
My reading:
10:31
